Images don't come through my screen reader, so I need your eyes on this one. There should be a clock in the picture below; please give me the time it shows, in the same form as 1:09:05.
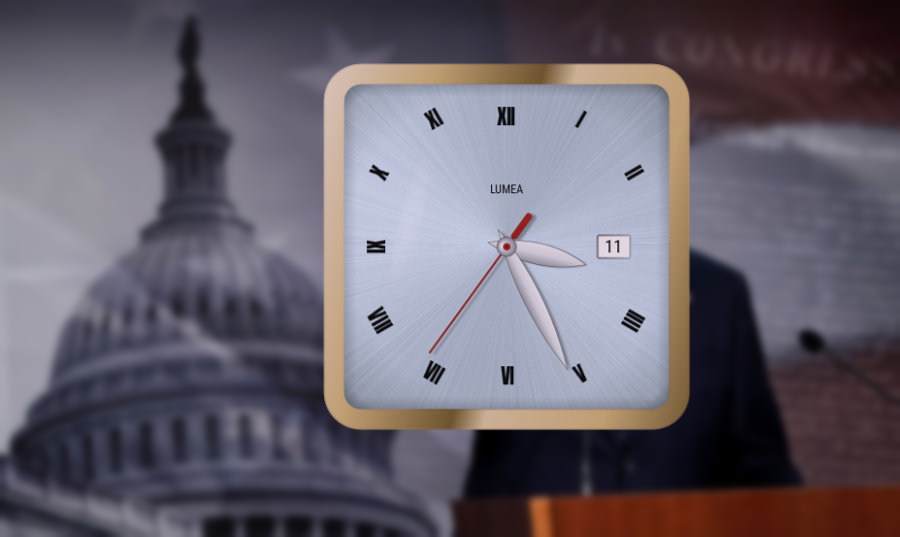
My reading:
3:25:36
